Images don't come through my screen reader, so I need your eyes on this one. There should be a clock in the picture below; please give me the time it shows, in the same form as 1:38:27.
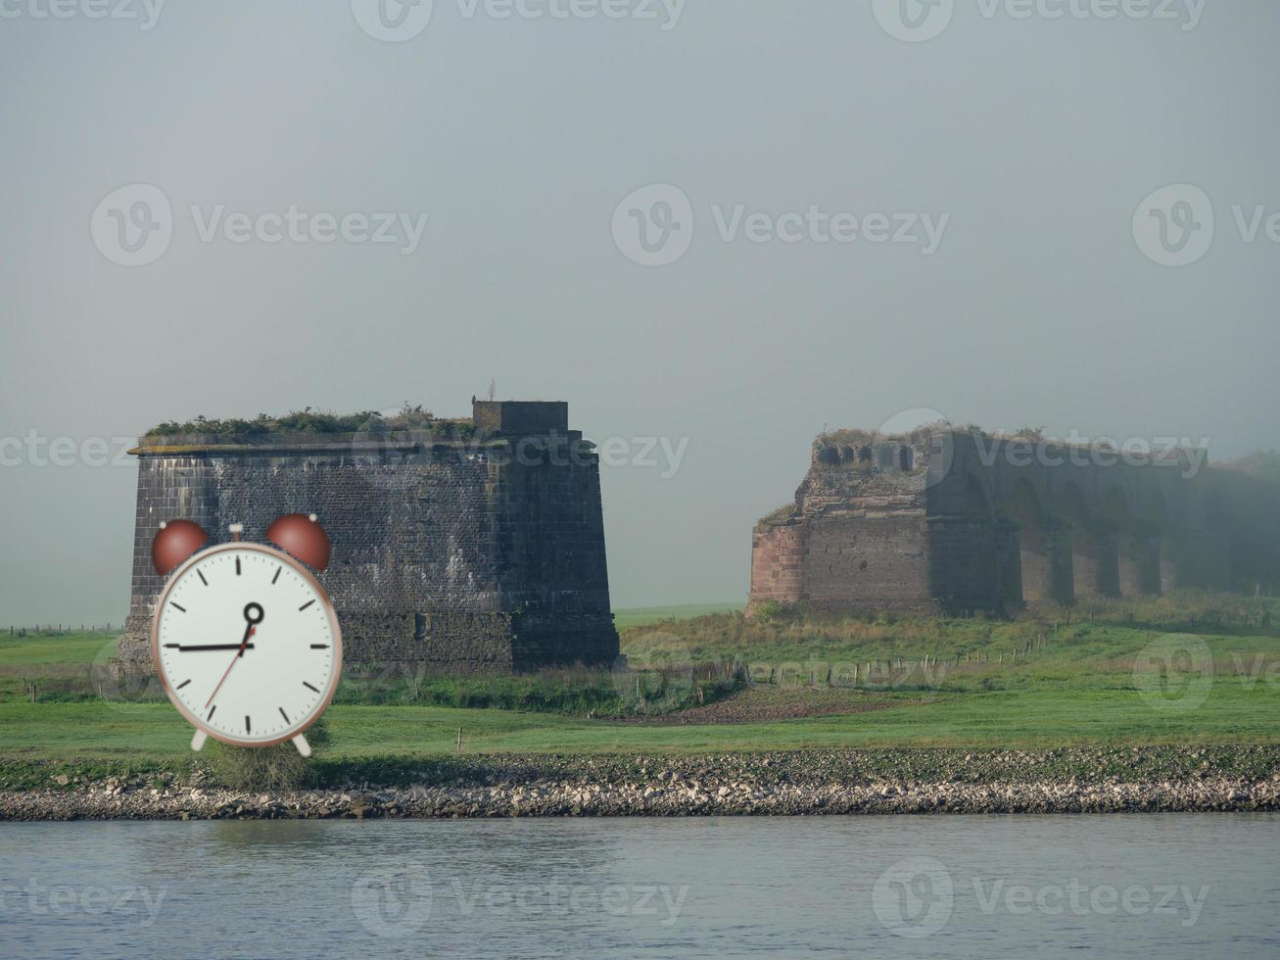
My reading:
12:44:36
